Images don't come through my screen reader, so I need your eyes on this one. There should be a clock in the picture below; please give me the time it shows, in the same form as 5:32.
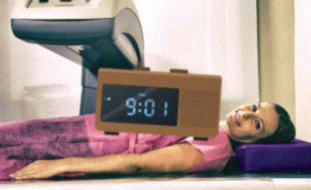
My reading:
9:01
